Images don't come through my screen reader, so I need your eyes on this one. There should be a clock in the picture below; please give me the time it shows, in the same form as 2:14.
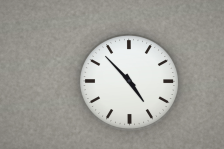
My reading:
4:53
